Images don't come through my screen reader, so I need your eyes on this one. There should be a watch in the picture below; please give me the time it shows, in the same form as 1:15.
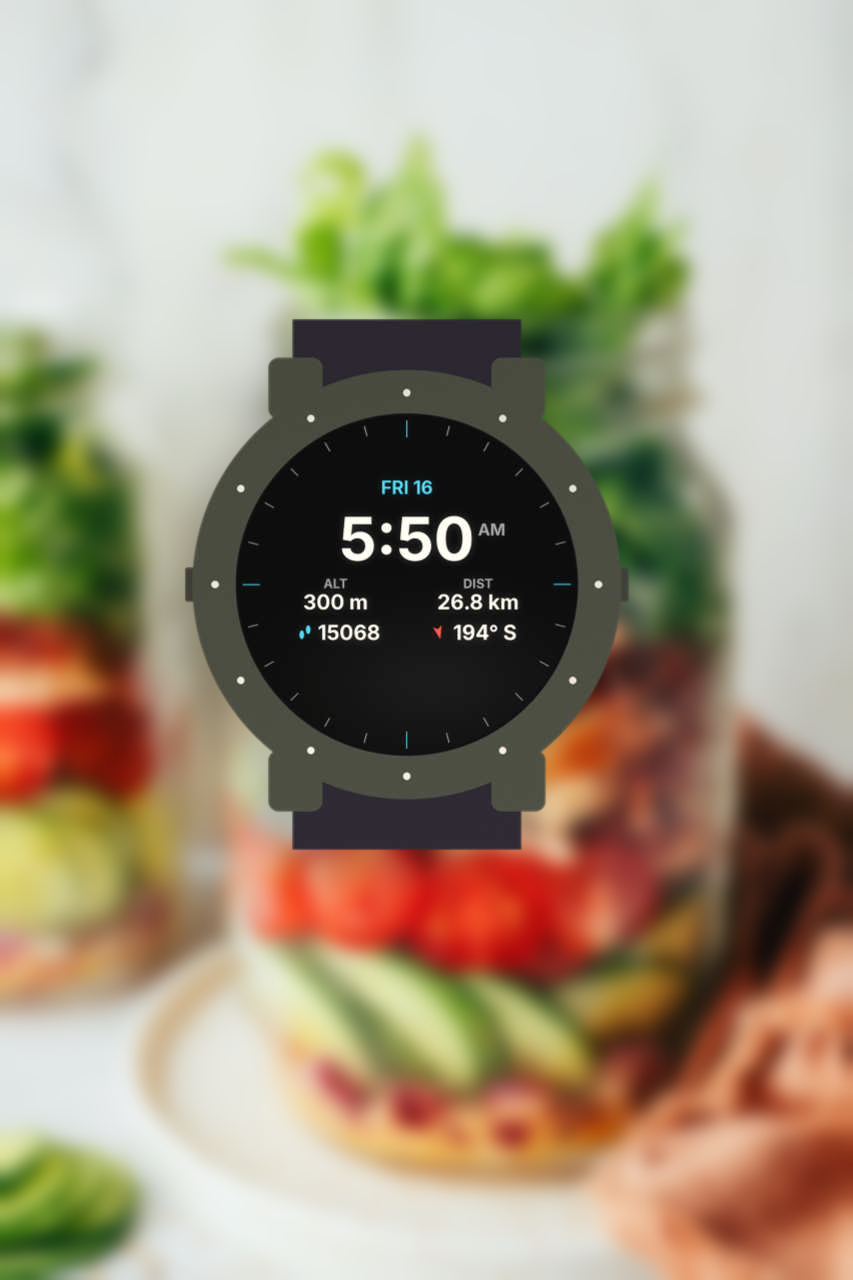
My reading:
5:50
